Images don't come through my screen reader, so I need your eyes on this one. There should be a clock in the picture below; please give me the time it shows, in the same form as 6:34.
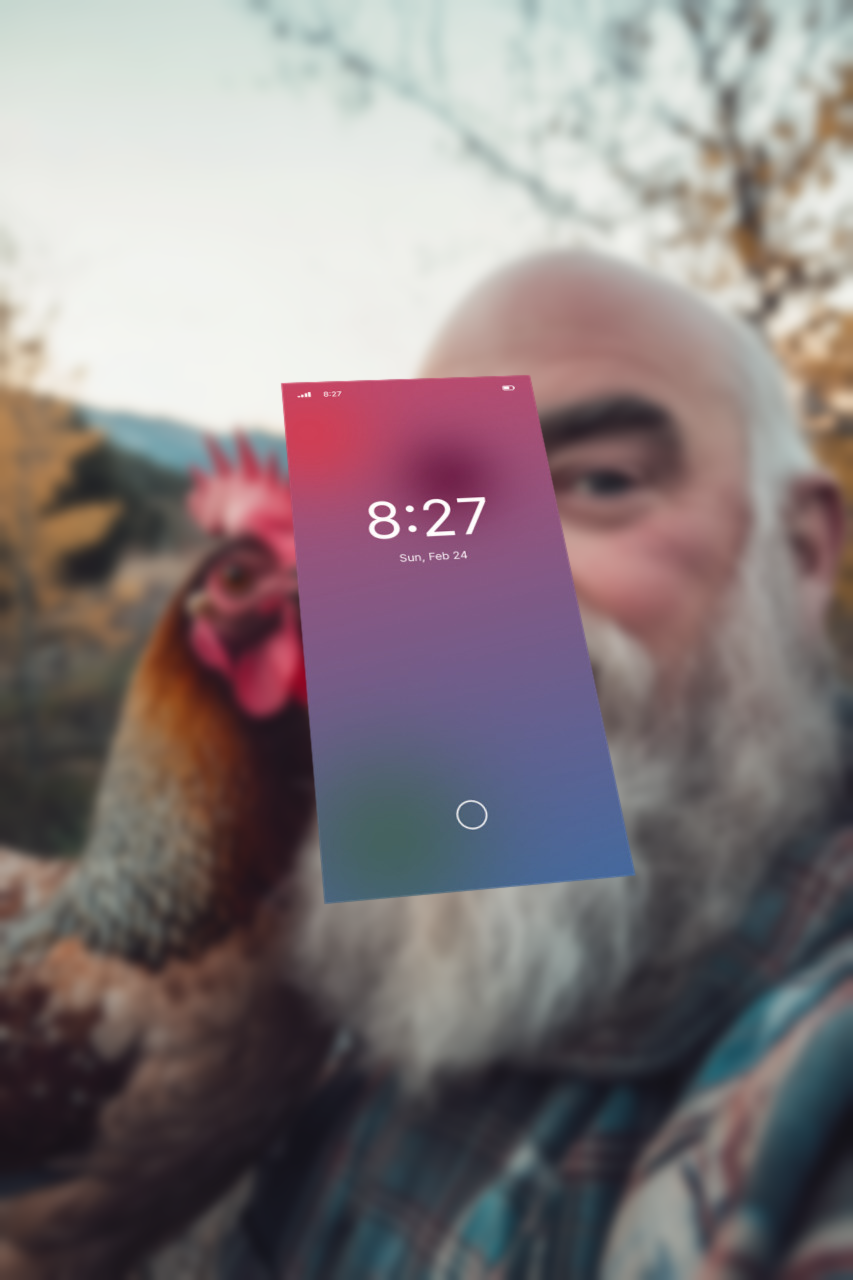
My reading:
8:27
